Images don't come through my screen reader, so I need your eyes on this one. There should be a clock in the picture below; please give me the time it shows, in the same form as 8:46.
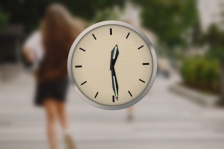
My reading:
12:29
